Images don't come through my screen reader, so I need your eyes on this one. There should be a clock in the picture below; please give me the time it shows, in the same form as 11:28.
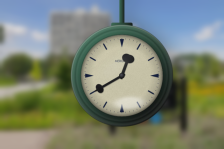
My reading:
12:40
